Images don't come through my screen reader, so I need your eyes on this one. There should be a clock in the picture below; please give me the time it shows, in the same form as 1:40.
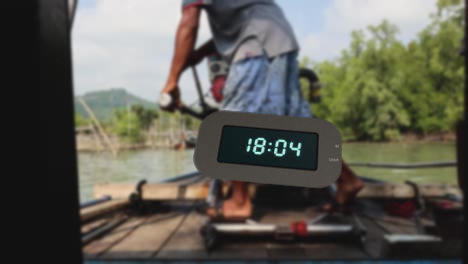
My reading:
18:04
